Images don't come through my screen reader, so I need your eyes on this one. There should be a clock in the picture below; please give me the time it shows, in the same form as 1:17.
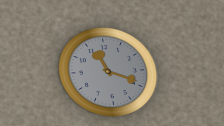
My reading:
11:19
